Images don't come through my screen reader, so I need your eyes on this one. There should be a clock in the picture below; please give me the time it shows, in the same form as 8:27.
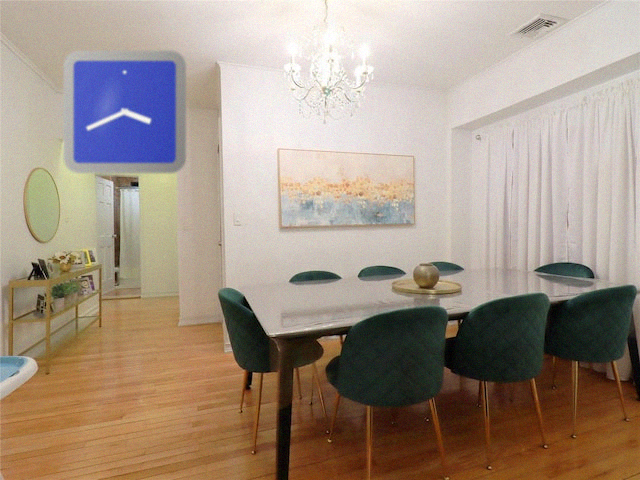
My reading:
3:41
